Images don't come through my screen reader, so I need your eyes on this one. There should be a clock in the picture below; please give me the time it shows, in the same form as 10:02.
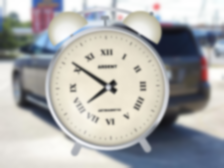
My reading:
7:51
